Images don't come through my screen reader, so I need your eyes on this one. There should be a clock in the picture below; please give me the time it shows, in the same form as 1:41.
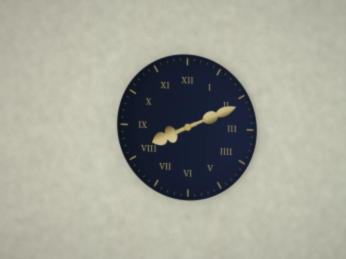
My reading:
8:11
